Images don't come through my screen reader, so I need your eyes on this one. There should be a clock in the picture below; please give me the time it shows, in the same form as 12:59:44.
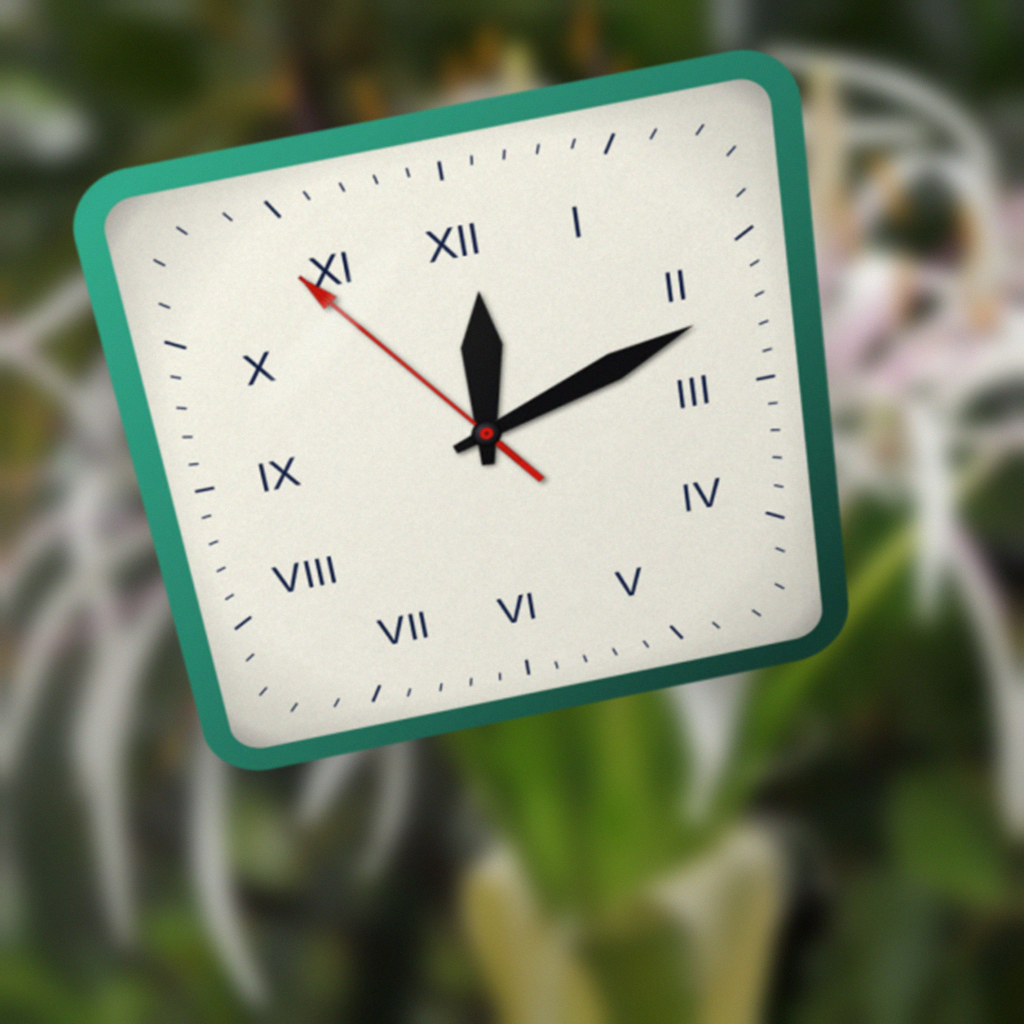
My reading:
12:11:54
